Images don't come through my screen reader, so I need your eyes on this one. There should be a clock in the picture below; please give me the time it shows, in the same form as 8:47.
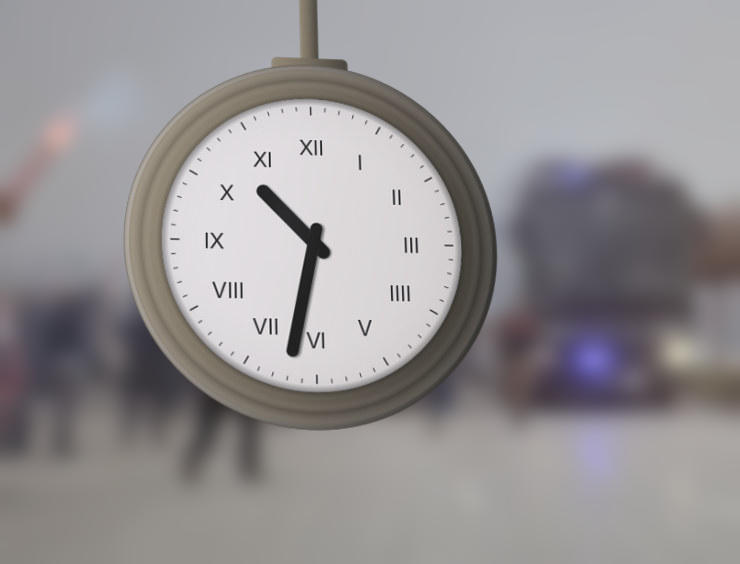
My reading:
10:32
